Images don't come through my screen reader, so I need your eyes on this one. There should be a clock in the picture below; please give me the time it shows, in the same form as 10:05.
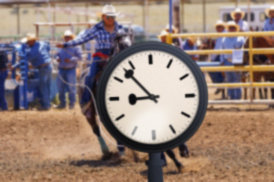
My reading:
8:53
